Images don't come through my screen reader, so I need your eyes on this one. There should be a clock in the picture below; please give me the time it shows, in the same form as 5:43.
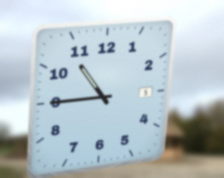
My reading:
10:45
